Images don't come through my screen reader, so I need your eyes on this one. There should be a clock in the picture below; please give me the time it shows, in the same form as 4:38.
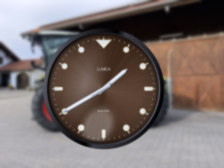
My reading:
1:40
